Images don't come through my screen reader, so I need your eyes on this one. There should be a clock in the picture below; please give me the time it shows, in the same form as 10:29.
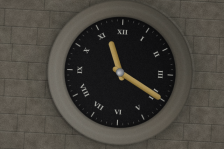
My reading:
11:20
